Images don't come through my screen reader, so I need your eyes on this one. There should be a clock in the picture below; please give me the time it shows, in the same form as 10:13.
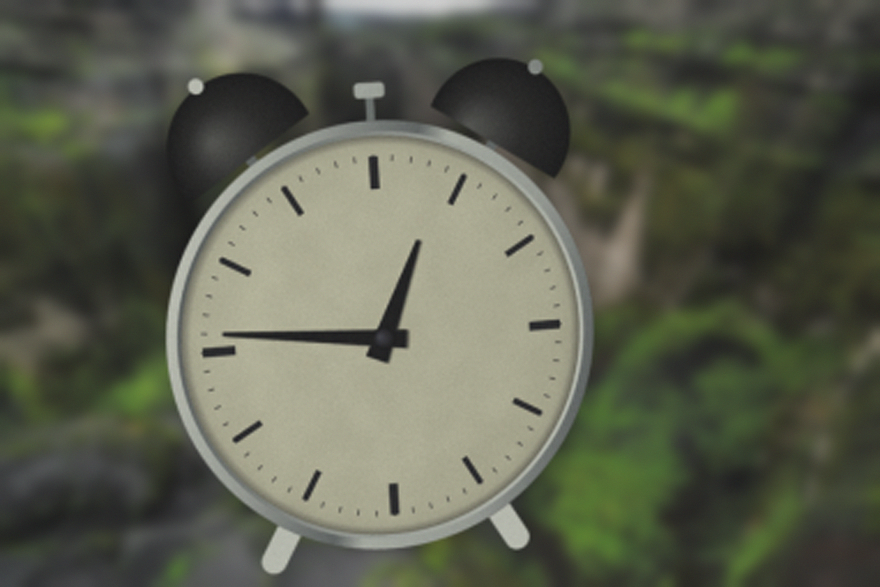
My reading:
12:46
